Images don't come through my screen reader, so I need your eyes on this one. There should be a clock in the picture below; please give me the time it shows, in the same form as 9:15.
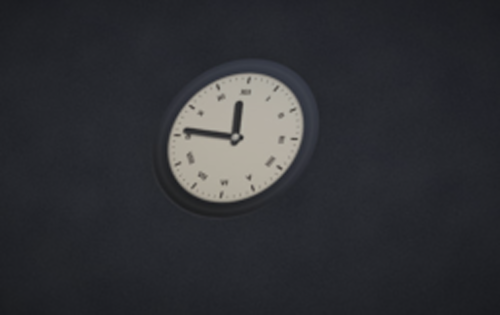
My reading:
11:46
